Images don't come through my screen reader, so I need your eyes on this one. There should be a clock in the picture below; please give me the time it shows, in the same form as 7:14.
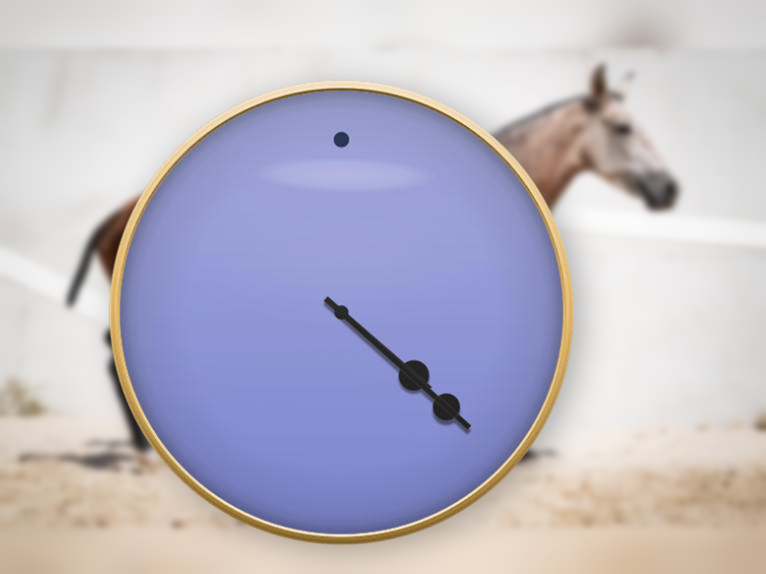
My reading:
4:22
